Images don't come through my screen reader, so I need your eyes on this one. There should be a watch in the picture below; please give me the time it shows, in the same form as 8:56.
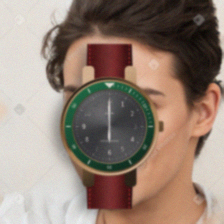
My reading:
6:00
